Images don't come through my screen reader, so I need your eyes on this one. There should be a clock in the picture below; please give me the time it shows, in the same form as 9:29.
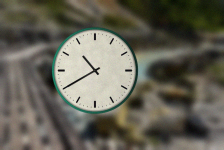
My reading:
10:40
